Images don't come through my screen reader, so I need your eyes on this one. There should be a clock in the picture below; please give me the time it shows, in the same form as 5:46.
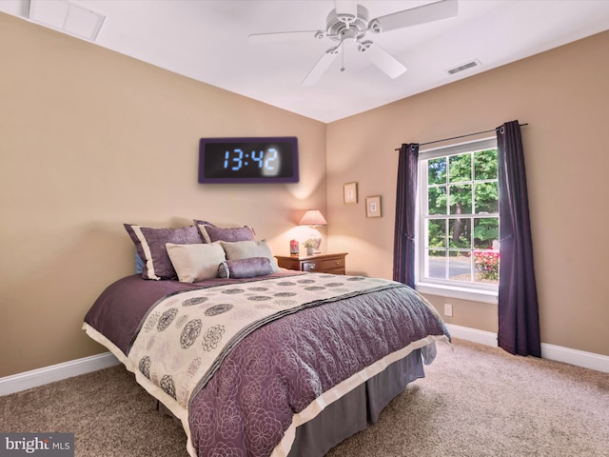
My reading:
13:42
